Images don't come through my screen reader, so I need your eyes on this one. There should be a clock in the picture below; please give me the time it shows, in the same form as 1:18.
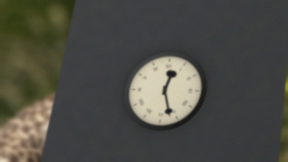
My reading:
12:27
